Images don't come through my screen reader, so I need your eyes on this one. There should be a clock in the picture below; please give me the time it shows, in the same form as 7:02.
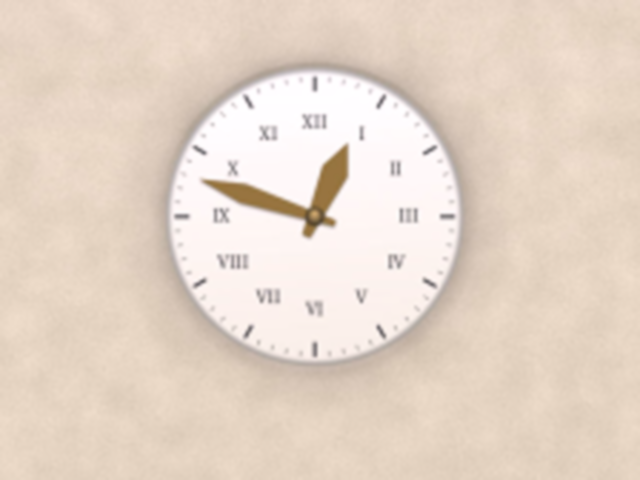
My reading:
12:48
